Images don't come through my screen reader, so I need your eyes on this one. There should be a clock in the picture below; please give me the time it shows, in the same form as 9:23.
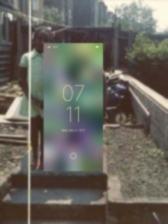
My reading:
7:11
